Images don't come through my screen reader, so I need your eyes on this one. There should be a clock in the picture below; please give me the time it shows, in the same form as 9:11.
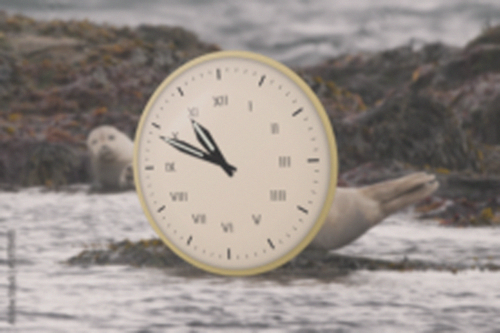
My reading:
10:49
